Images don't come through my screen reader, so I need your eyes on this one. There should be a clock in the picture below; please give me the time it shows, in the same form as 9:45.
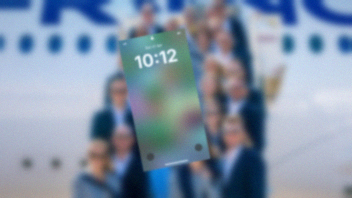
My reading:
10:12
